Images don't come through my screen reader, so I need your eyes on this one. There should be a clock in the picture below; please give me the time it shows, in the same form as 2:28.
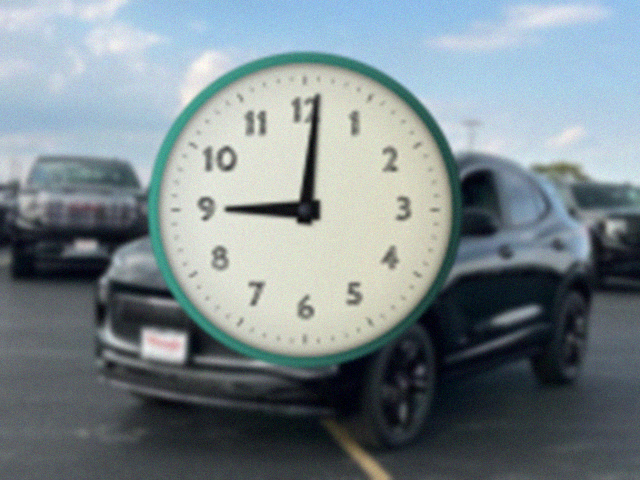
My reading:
9:01
